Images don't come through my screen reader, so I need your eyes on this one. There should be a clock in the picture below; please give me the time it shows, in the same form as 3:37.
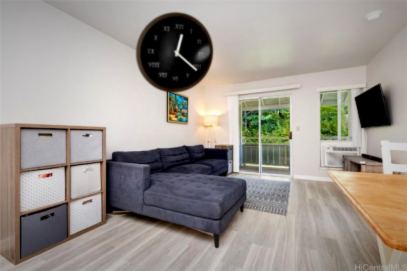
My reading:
12:21
